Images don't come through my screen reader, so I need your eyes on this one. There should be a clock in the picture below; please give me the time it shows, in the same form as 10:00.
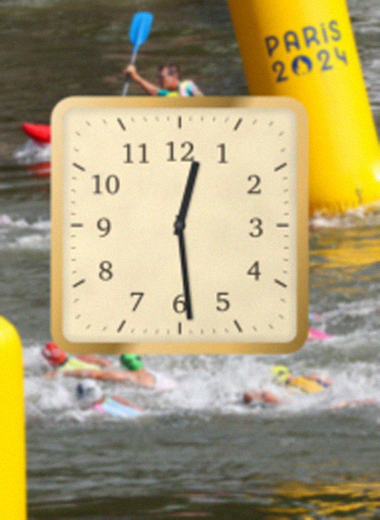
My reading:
12:29
